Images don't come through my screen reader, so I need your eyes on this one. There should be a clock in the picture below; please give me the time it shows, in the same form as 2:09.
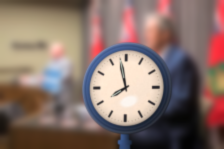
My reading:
7:58
